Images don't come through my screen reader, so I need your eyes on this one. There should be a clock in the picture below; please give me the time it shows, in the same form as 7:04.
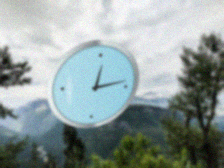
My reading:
12:13
